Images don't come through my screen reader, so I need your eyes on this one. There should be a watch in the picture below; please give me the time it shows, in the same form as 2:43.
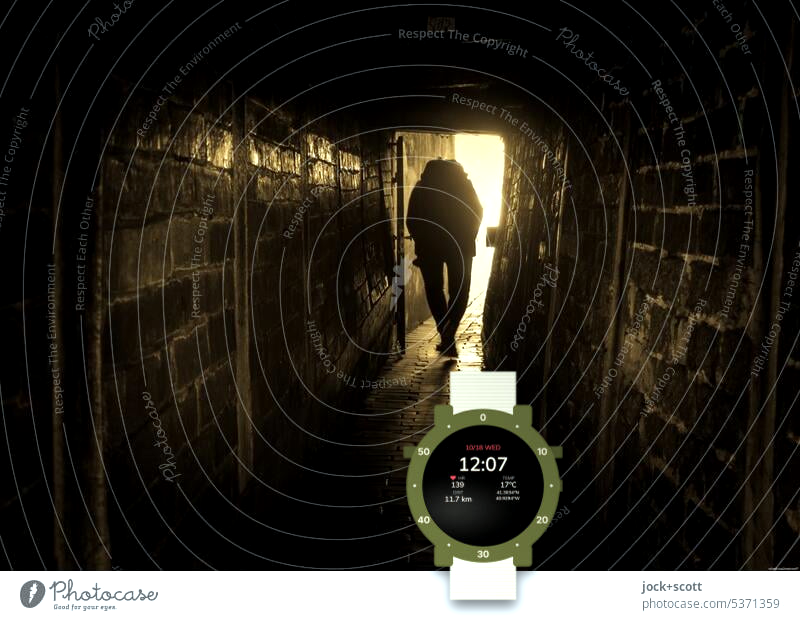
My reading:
12:07
